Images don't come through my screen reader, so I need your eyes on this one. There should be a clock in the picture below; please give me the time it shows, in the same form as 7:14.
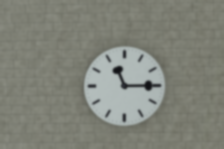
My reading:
11:15
